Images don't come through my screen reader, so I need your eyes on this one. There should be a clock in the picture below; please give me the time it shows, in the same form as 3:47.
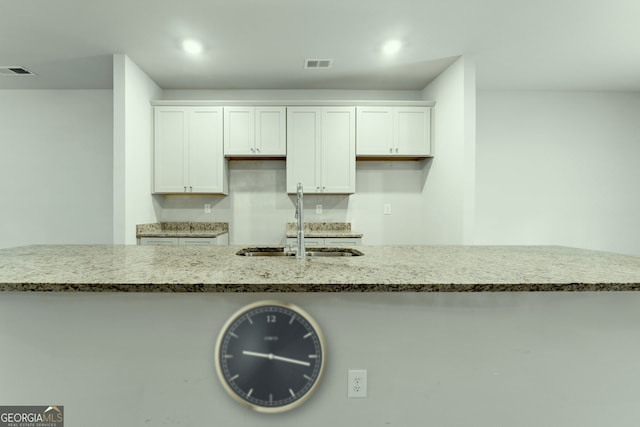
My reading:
9:17
